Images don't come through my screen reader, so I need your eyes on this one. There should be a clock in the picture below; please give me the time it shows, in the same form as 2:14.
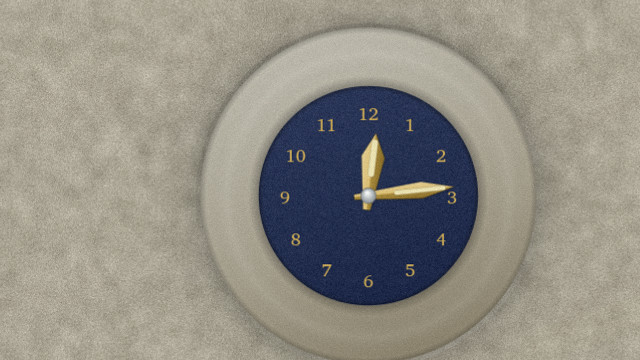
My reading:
12:14
